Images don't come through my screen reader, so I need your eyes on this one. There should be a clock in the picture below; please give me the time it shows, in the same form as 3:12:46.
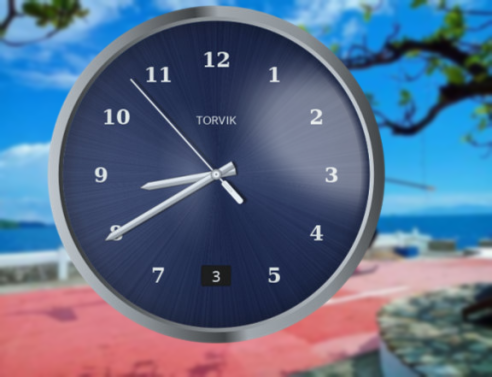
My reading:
8:39:53
